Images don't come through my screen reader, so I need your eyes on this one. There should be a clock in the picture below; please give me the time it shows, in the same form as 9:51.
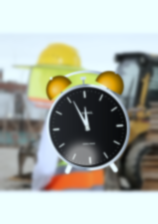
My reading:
11:56
